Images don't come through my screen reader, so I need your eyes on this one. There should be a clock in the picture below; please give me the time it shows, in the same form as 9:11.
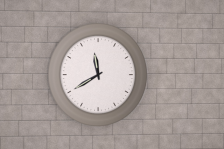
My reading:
11:40
